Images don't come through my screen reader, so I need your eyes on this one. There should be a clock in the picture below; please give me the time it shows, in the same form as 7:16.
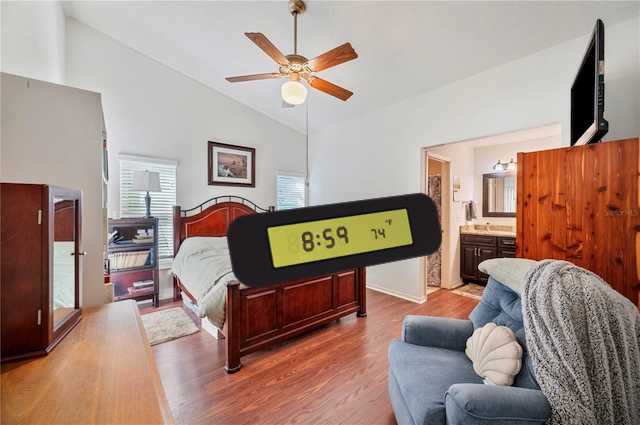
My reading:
8:59
